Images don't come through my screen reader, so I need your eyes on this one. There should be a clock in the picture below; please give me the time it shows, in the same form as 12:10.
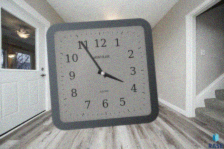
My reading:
3:55
